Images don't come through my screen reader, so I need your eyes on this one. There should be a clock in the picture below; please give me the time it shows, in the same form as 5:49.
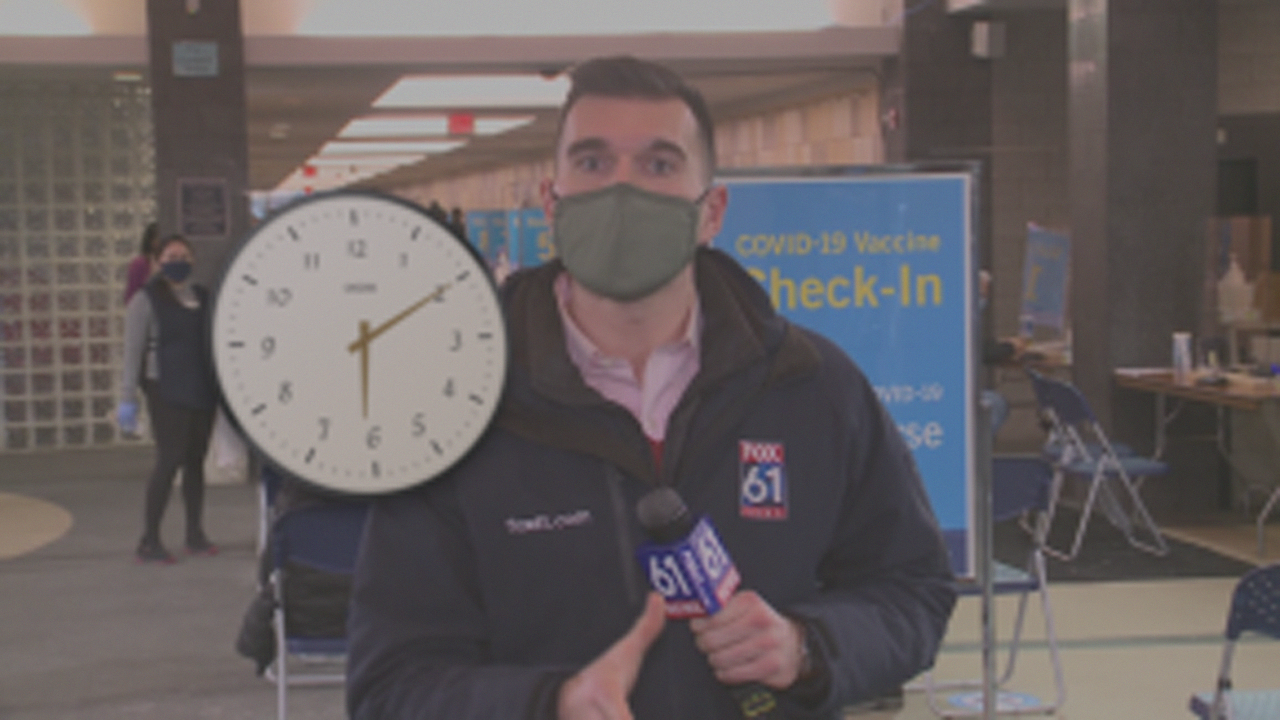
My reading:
6:10
